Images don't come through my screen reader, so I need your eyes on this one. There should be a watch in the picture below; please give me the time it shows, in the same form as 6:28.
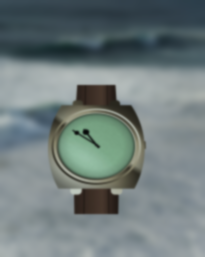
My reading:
10:51
